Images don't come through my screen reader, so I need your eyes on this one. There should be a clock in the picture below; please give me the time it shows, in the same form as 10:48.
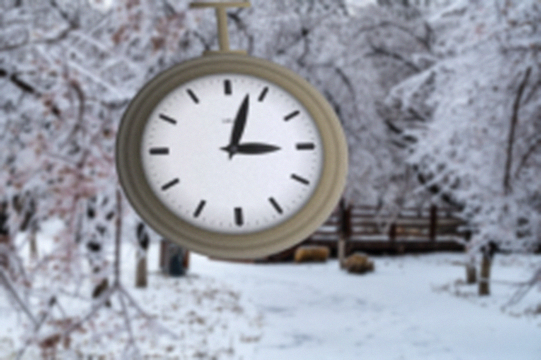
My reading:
3:03
